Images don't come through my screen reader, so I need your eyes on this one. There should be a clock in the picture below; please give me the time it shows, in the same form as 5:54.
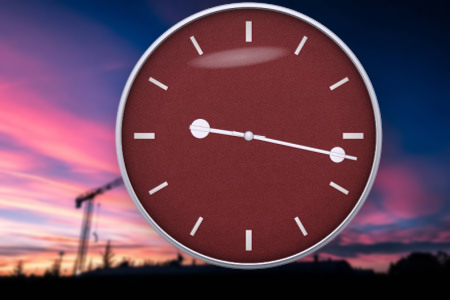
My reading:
9:17
